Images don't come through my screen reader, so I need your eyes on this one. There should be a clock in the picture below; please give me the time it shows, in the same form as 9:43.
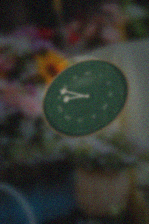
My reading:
8:48
